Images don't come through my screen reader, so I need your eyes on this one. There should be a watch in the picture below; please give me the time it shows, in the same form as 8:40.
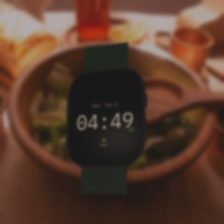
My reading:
4:49
